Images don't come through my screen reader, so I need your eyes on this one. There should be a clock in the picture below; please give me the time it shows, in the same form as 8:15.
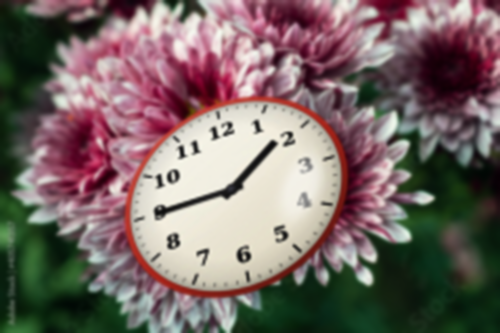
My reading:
1:45
